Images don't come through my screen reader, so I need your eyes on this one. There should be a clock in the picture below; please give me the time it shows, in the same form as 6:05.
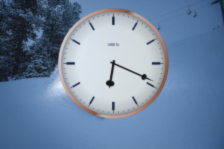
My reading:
6:19
